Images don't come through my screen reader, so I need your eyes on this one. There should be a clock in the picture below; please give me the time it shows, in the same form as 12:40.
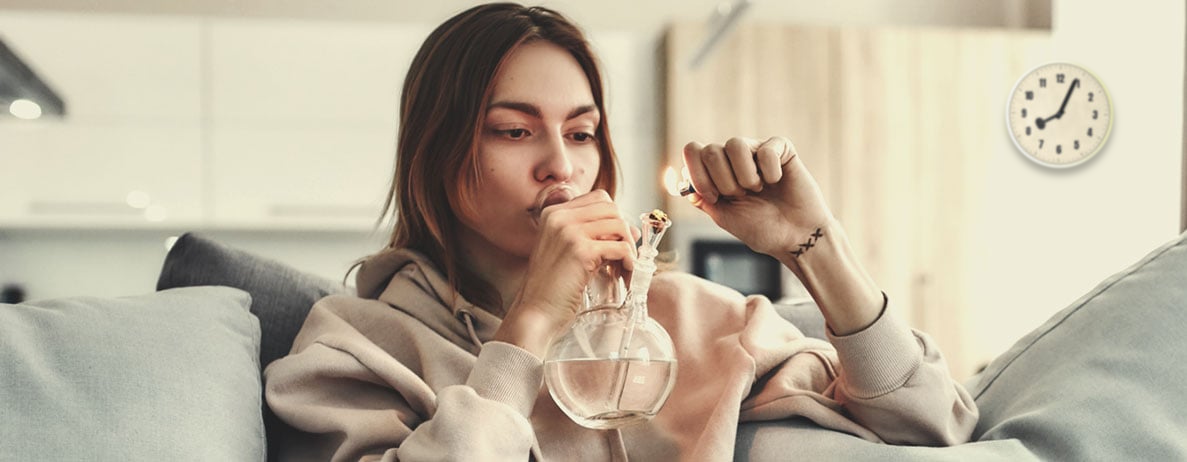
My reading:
8:04
